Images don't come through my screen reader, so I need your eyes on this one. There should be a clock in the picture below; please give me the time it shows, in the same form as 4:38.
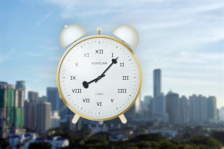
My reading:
8:07
